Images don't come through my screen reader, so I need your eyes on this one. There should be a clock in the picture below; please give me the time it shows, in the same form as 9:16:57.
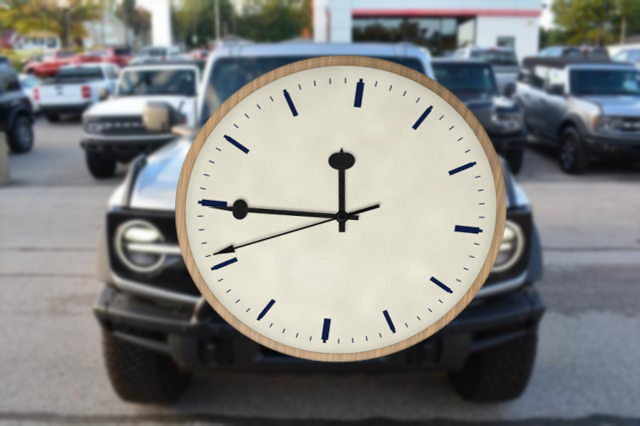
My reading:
11:44:41
